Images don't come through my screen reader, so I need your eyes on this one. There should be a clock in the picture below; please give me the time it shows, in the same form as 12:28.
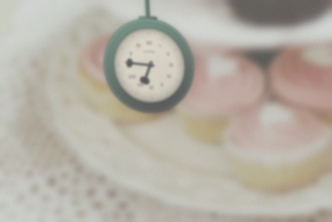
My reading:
6:46
